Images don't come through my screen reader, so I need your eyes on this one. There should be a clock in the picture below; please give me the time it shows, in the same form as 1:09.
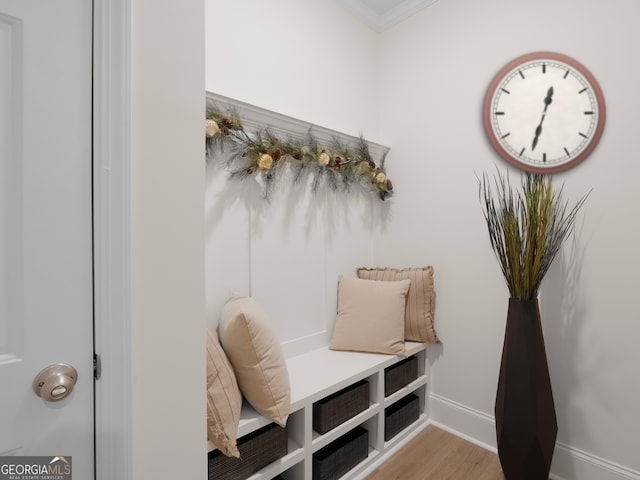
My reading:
12:33
